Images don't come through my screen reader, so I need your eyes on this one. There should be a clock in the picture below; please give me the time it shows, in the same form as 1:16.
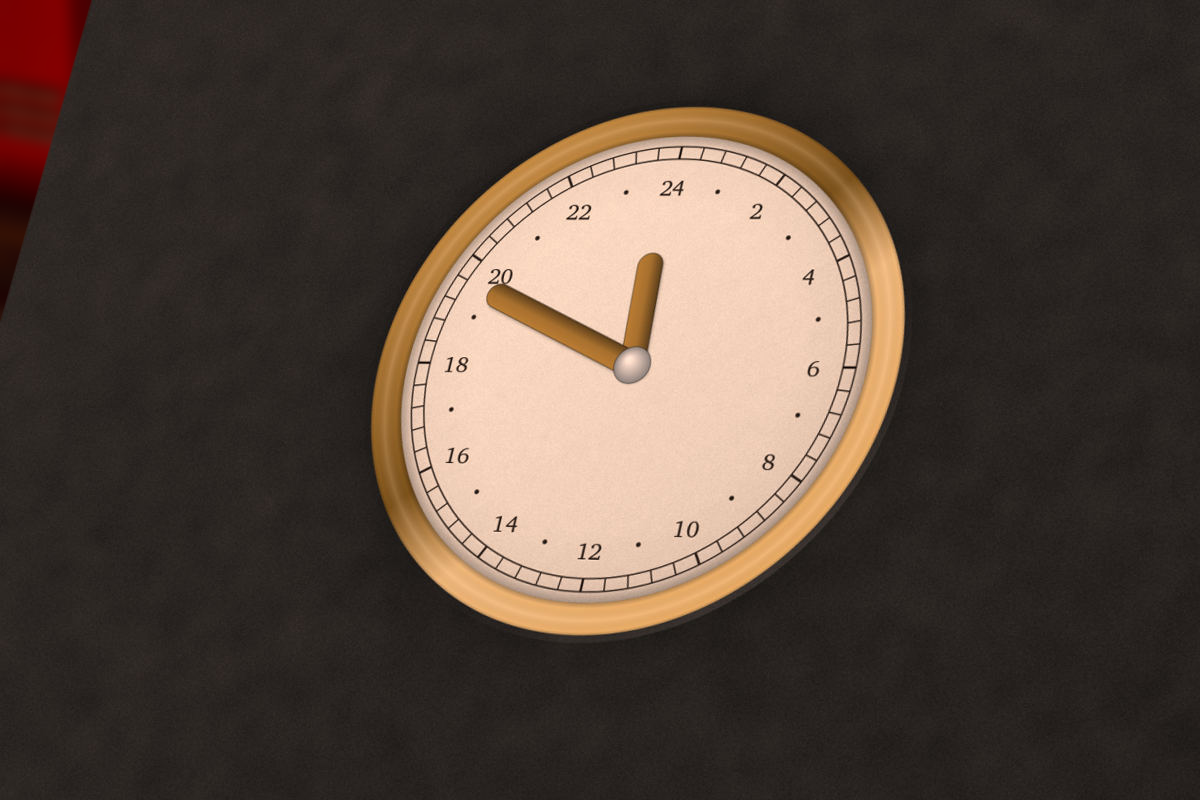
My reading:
23:49
